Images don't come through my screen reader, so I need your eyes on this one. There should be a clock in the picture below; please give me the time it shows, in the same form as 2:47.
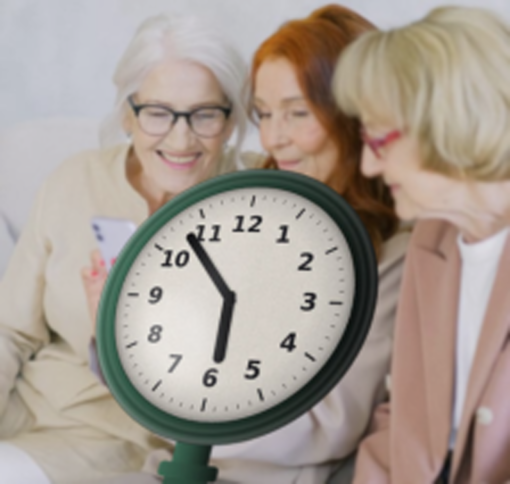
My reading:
5:53
